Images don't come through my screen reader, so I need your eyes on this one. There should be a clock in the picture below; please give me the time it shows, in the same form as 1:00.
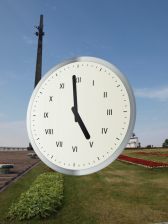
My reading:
4:59
